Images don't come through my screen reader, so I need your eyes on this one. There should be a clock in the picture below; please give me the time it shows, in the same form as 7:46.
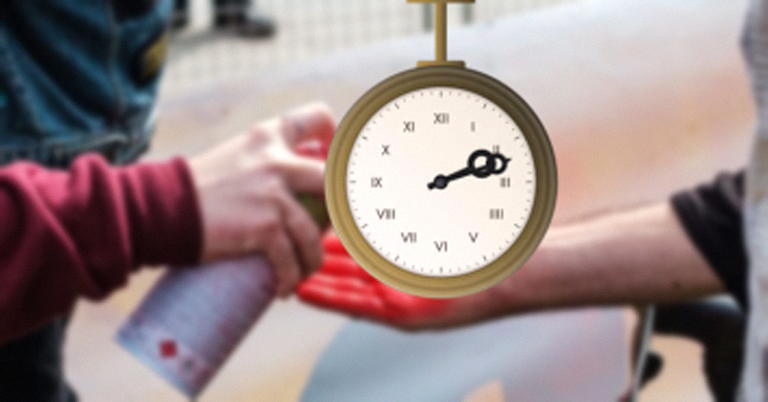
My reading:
2:12
